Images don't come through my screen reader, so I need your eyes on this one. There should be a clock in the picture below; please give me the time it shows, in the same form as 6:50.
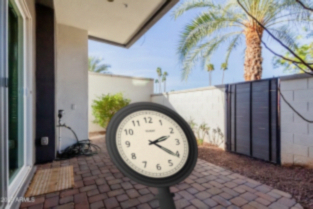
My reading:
2:21
